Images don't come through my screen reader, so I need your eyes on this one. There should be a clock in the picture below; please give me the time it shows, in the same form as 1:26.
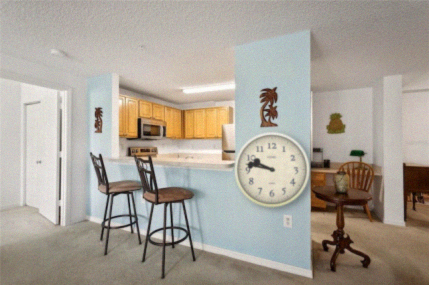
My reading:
9:47
